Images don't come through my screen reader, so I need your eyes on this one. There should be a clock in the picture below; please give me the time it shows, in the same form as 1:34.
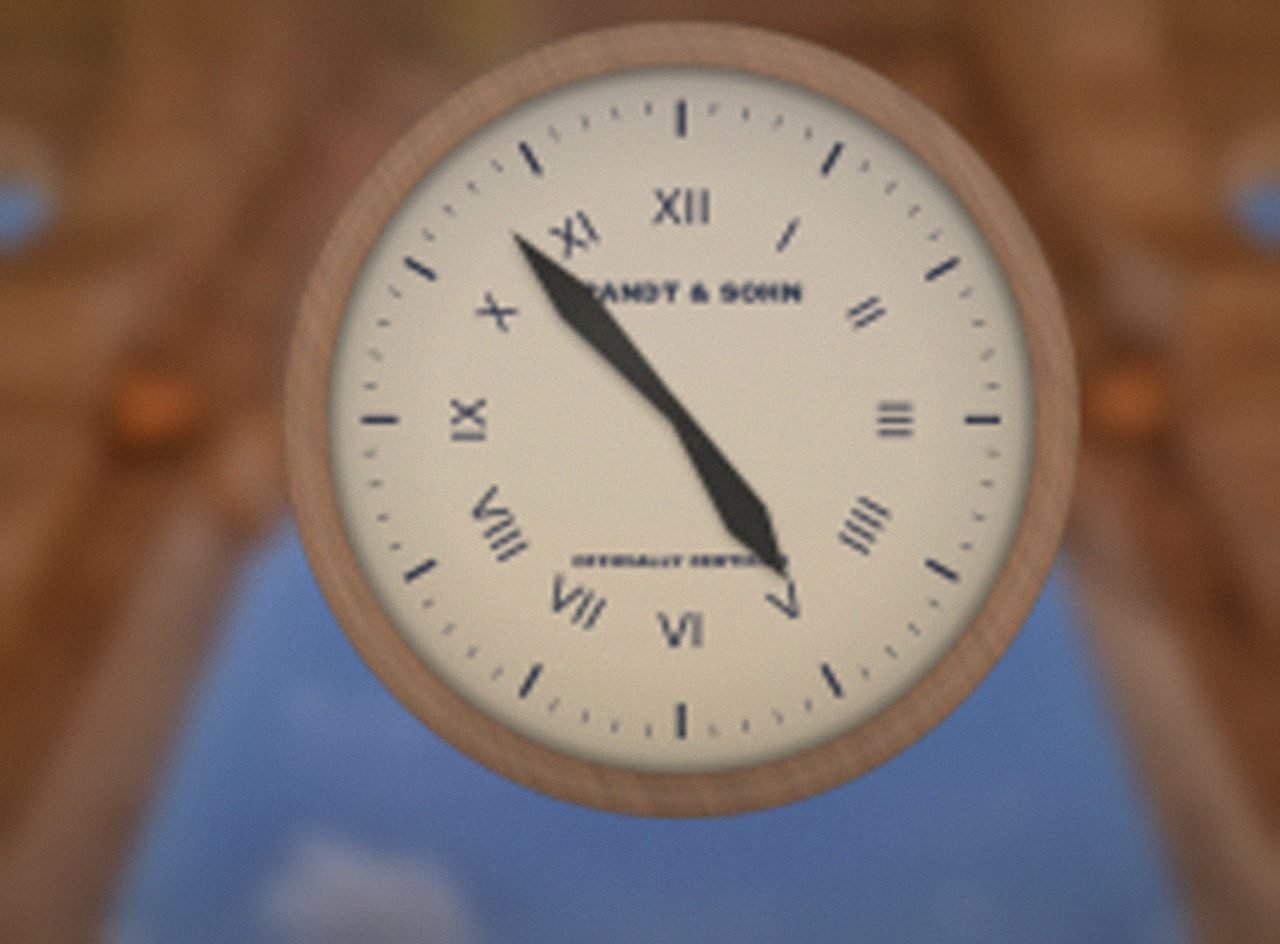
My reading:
4:53
